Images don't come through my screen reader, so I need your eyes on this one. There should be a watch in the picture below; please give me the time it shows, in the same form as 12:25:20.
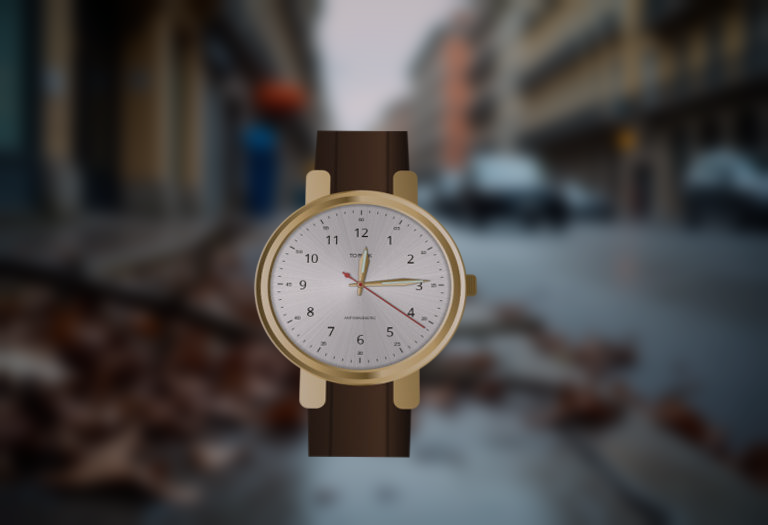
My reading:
12:14:21
